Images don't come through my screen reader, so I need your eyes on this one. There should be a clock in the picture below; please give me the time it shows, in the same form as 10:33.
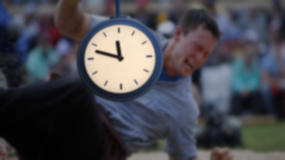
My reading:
11:48
